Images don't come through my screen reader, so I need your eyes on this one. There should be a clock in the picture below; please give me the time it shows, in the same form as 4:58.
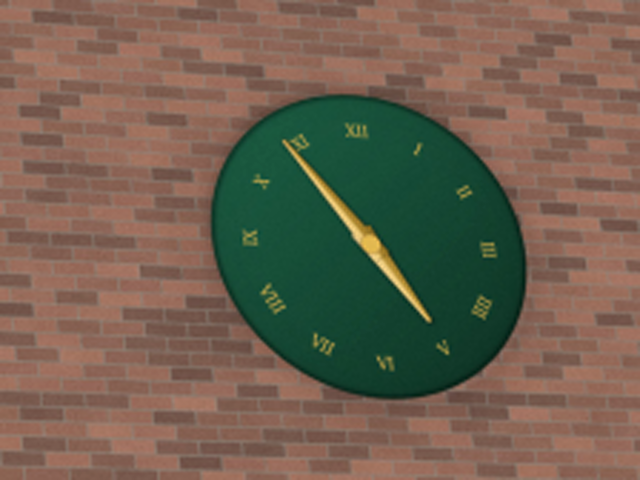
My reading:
4:54
